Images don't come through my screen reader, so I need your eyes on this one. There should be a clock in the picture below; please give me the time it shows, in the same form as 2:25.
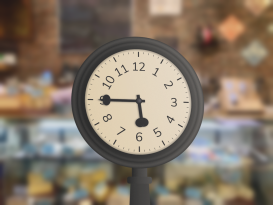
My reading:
5:45
